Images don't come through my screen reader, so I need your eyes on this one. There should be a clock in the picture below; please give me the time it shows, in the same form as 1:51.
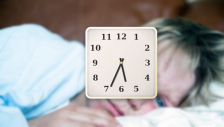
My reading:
5:34
